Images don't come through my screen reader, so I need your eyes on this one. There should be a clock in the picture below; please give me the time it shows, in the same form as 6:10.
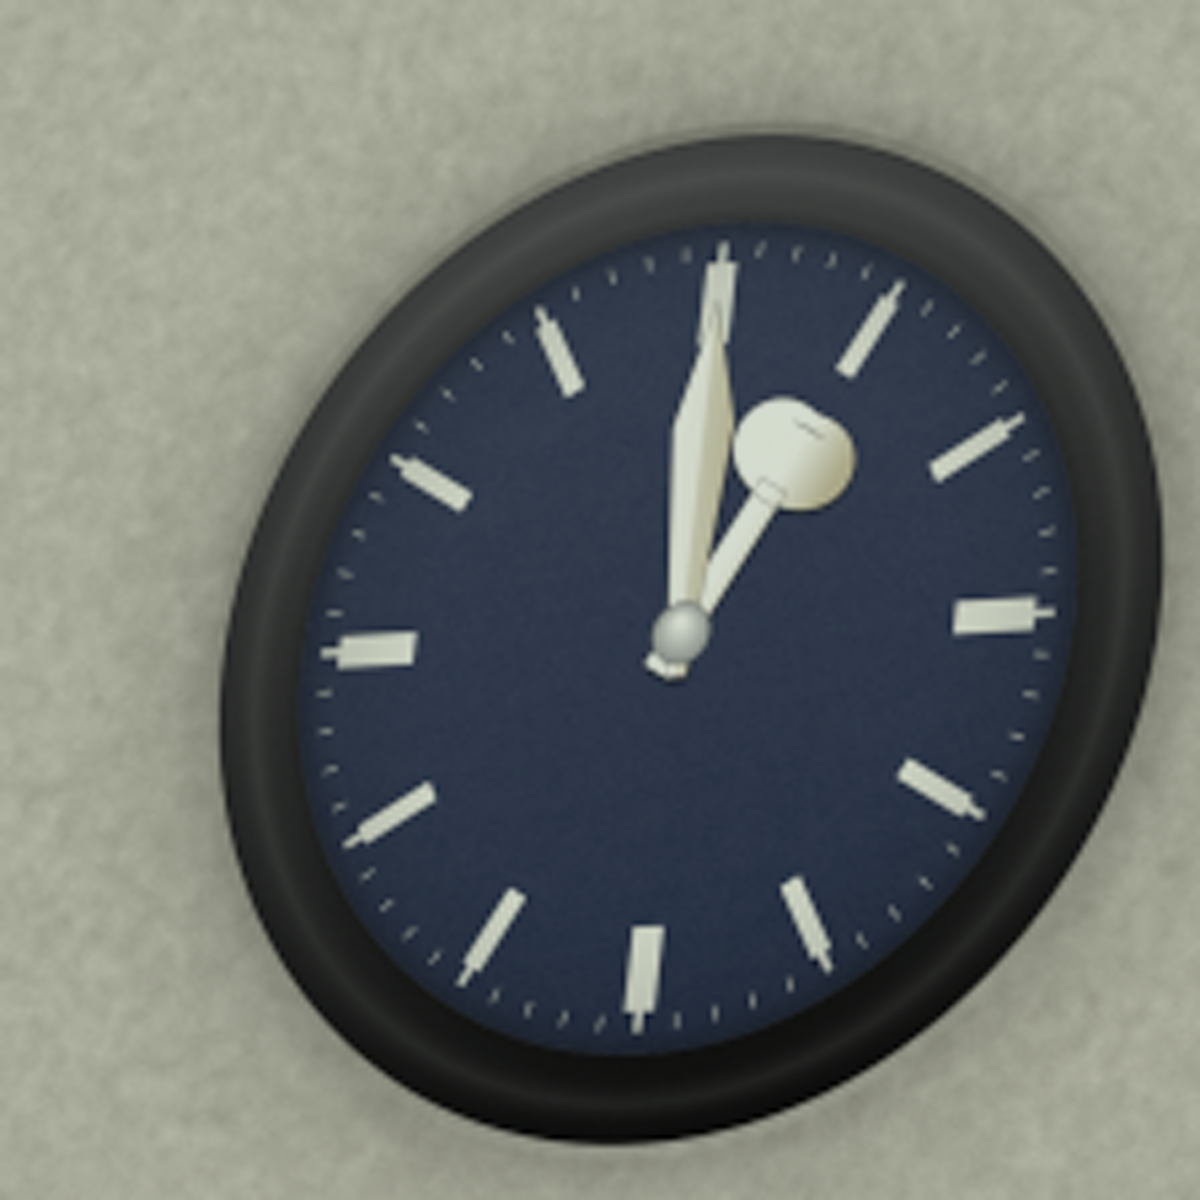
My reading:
1:00
